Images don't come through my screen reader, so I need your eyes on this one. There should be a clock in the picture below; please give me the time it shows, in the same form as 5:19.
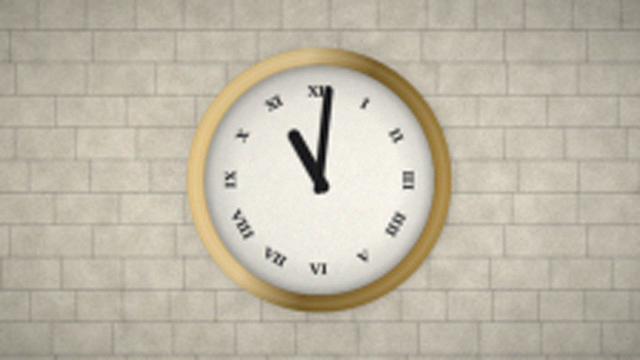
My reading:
11:01
